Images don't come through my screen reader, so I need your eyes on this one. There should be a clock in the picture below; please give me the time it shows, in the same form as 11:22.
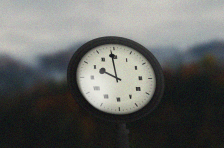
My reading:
9:59
